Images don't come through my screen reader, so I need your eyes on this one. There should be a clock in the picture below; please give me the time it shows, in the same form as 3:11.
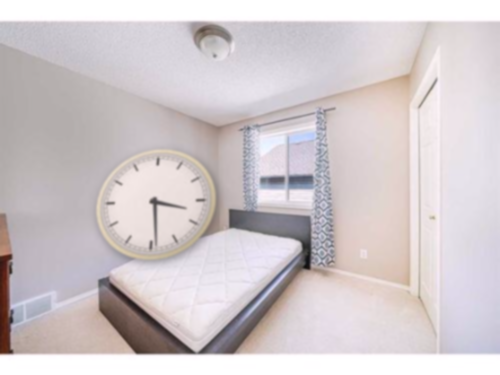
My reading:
3:29
